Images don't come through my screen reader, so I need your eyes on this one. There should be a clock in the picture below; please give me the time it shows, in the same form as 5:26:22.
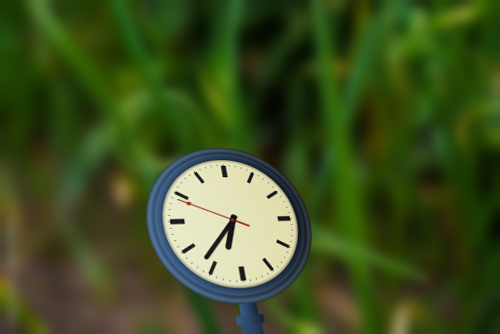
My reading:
6:36:49
